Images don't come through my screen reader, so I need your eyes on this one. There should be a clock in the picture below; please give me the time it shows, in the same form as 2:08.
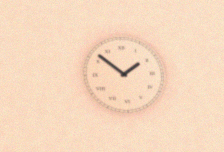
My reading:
1:52
